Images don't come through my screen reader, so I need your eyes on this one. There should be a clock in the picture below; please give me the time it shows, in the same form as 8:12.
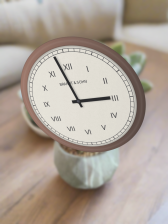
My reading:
2:58
